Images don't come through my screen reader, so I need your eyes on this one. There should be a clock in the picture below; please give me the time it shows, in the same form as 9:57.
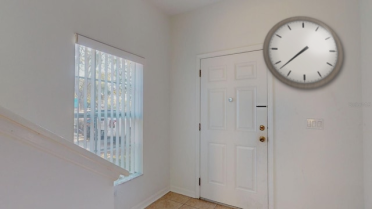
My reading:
7:38
